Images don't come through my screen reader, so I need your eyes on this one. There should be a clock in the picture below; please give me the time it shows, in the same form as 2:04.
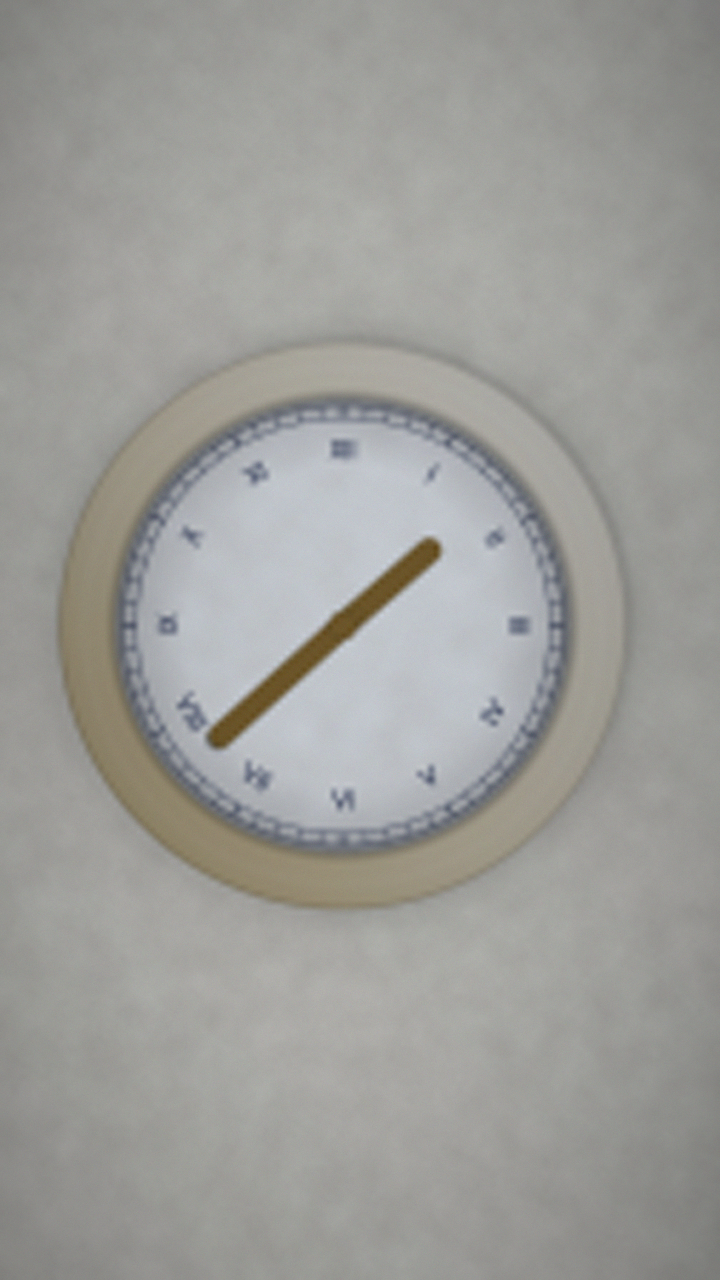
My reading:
1:38
